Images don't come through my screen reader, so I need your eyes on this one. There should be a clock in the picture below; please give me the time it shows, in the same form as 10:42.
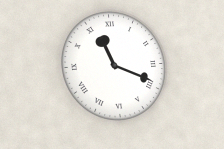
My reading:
11:19
